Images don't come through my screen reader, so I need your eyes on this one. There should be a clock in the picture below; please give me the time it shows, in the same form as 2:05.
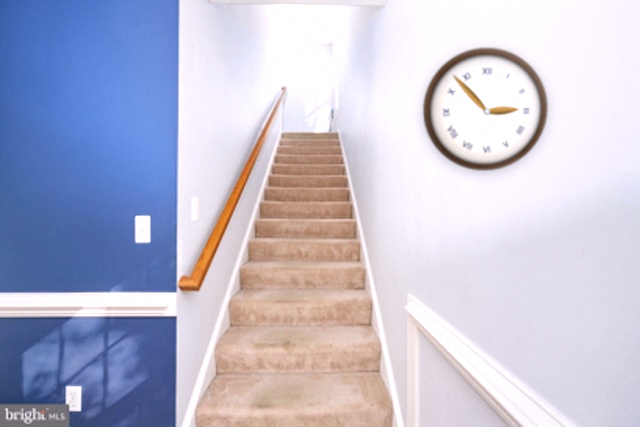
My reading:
2:53
